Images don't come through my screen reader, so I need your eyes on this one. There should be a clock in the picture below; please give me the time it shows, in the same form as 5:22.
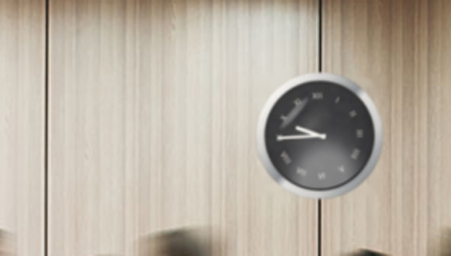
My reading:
9:45
